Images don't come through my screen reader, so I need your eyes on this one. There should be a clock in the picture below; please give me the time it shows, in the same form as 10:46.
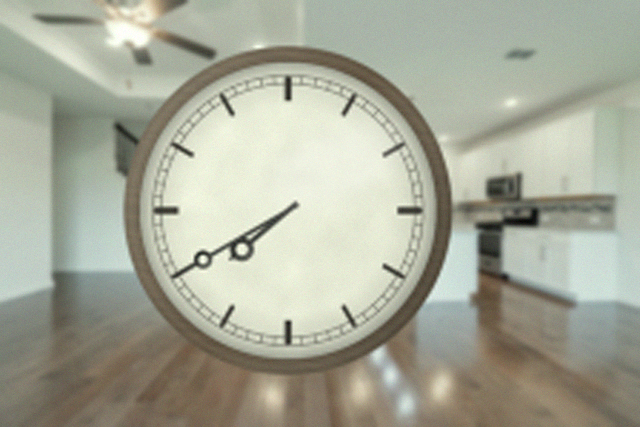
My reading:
7:40
